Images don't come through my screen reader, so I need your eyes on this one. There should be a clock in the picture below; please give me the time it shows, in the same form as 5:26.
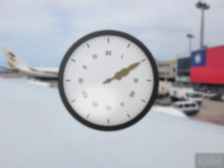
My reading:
2:10
